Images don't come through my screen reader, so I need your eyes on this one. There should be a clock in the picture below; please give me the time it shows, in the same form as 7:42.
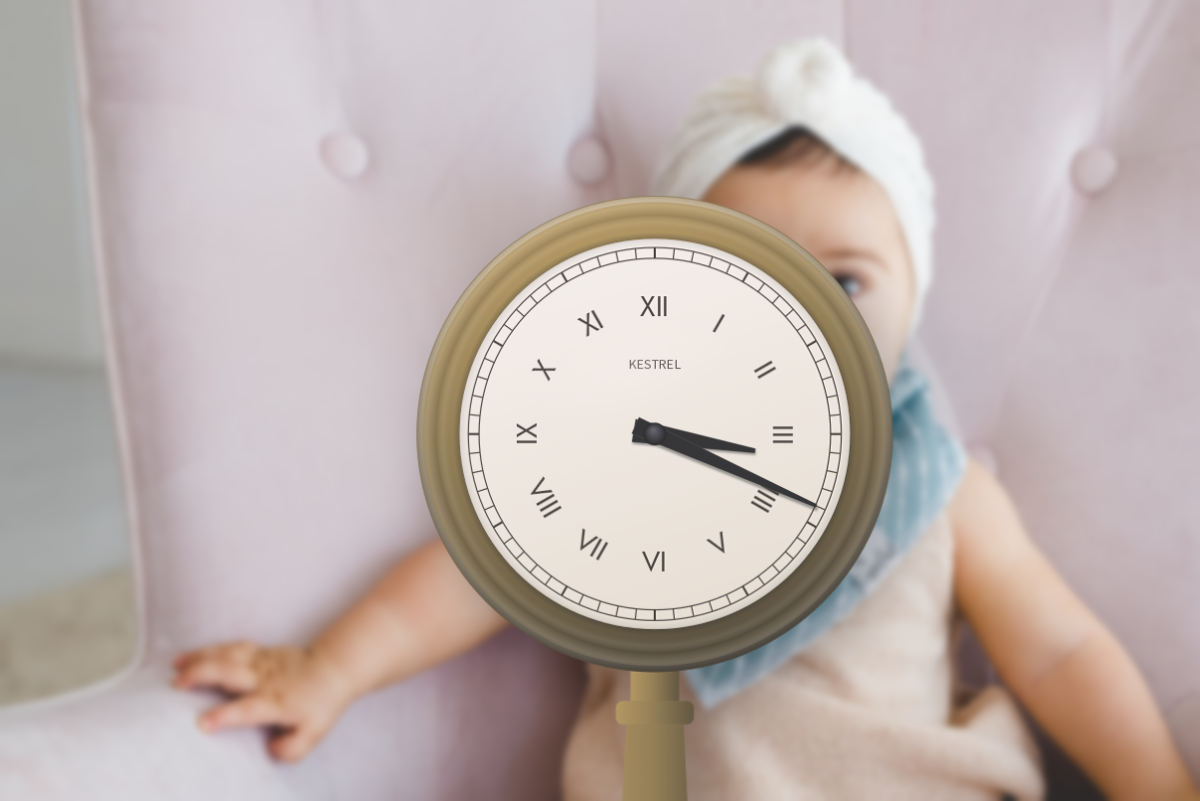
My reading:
3:19
